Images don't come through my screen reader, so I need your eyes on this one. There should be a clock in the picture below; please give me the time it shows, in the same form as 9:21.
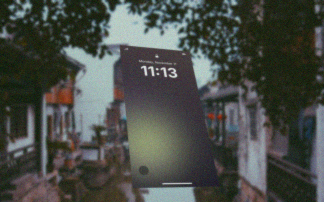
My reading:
11:13
